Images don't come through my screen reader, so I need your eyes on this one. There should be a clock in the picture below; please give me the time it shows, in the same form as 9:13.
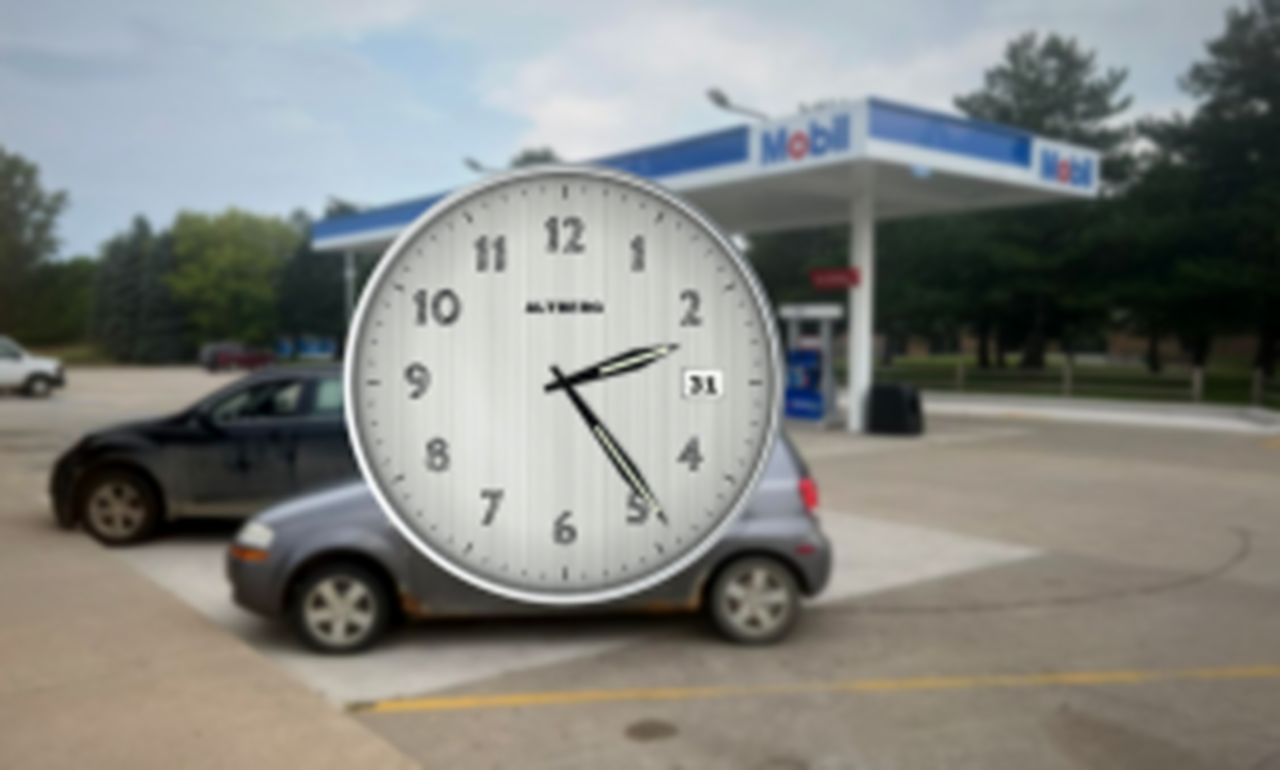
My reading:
2:24
